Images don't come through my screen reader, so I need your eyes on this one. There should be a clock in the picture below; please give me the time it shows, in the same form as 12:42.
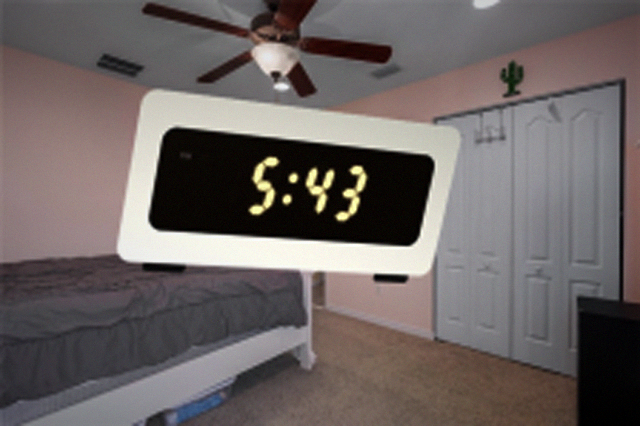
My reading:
5:43
